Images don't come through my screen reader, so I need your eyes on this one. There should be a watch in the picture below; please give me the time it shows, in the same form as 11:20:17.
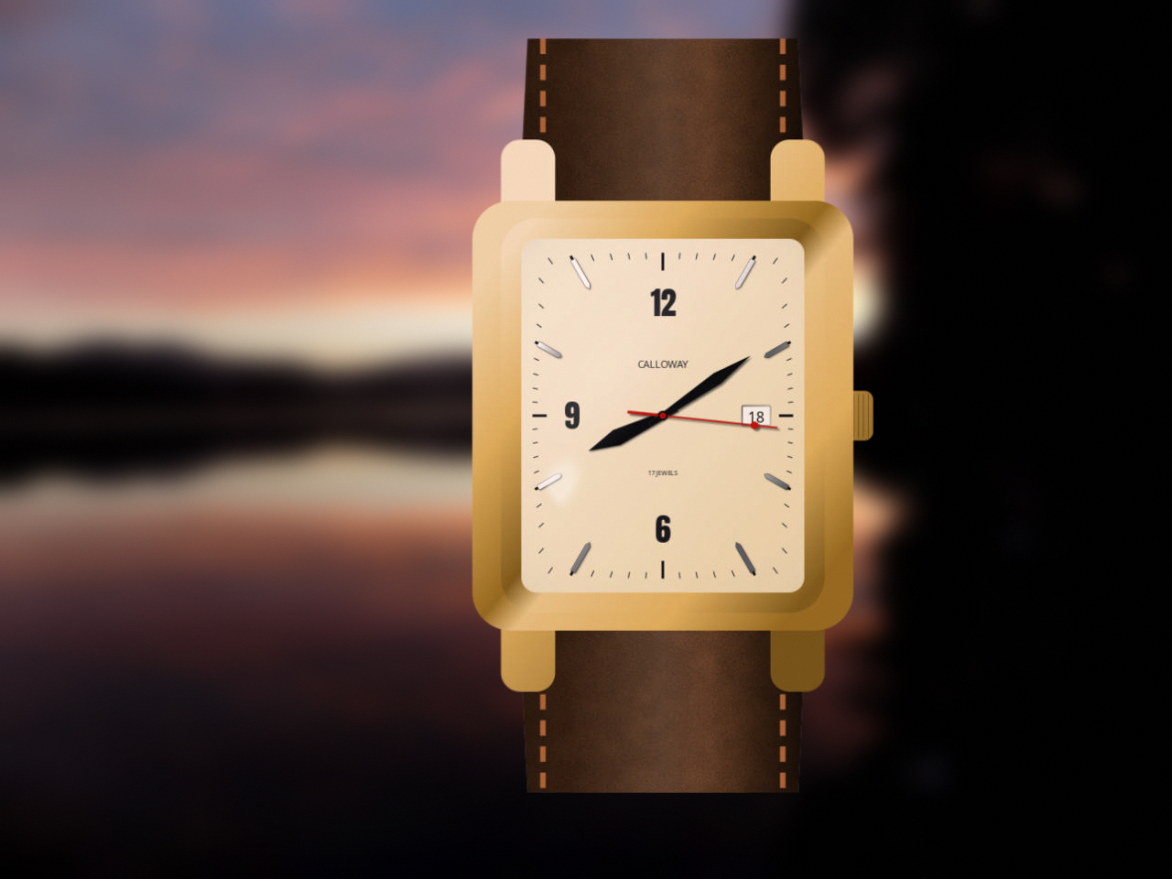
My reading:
8:09:16
